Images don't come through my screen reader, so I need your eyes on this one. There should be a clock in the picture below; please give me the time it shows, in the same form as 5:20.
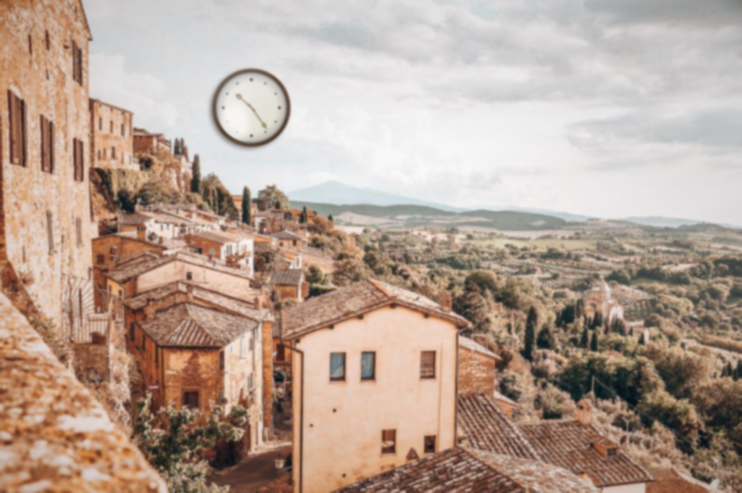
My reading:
10:24
